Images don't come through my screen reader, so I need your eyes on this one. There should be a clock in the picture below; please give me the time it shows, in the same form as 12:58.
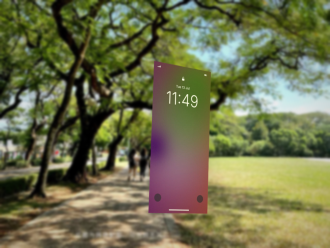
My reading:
11:49
